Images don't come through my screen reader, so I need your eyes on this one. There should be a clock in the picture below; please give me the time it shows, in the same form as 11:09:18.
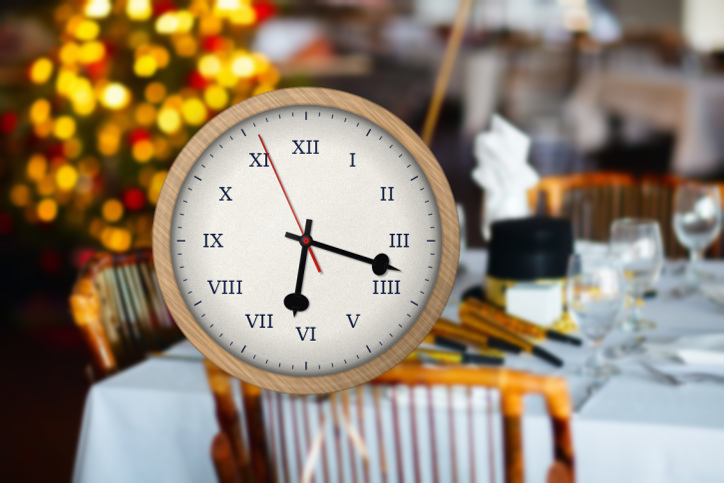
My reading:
6:17:56
